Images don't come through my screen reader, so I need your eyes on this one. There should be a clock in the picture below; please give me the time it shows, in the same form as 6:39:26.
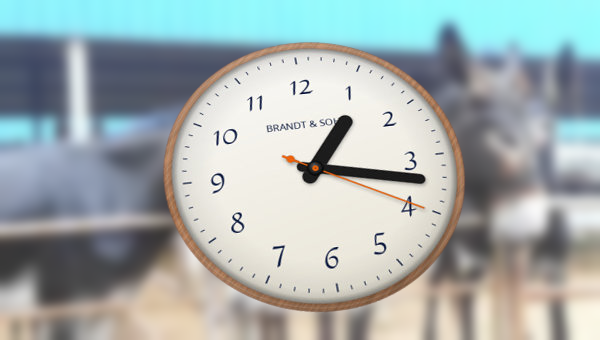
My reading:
1:17:20
